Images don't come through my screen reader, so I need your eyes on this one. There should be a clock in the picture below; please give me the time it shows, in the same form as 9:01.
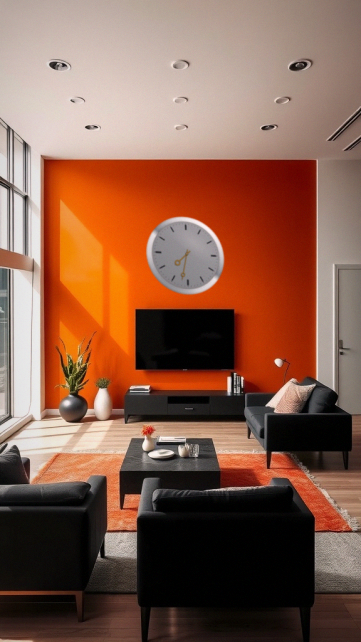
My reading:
7:32
